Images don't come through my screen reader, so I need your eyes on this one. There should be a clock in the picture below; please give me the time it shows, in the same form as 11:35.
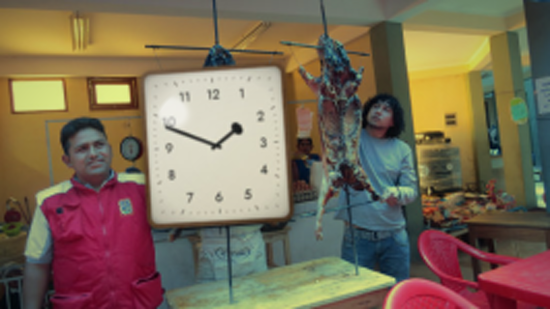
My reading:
1:49
